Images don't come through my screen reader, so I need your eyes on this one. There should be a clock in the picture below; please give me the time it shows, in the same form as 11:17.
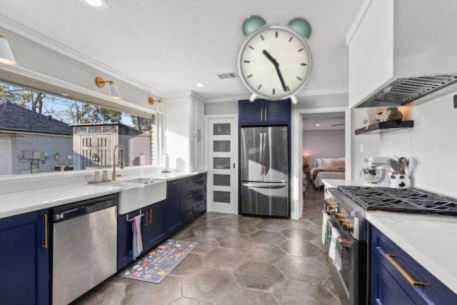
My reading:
10:26
